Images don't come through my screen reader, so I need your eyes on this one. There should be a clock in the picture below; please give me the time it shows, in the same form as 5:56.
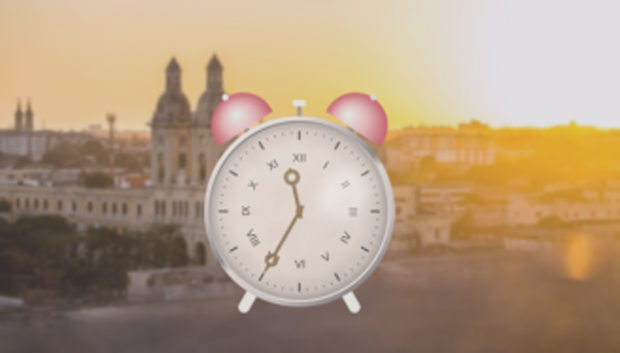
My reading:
11:35
